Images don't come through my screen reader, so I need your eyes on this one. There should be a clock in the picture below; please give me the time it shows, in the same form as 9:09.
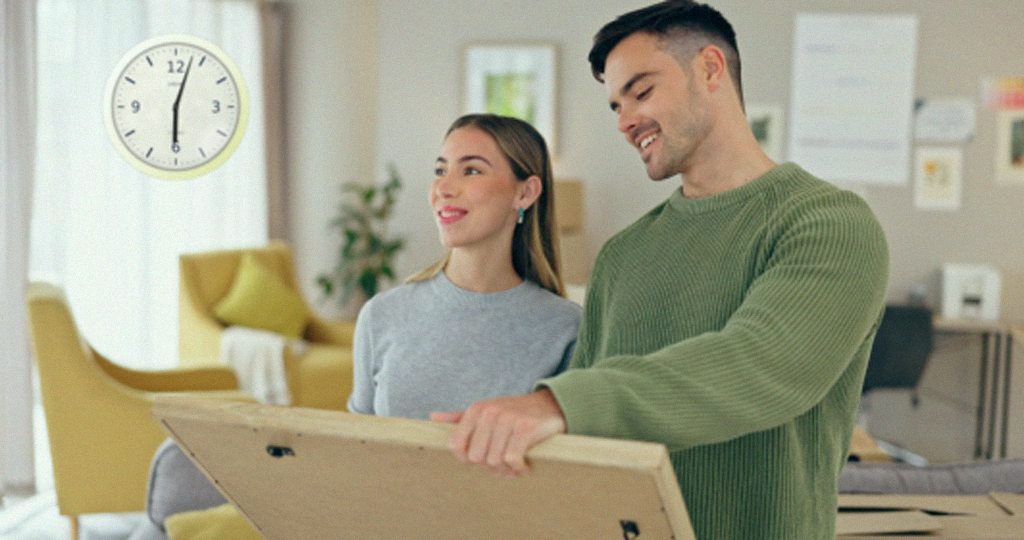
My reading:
6:03
